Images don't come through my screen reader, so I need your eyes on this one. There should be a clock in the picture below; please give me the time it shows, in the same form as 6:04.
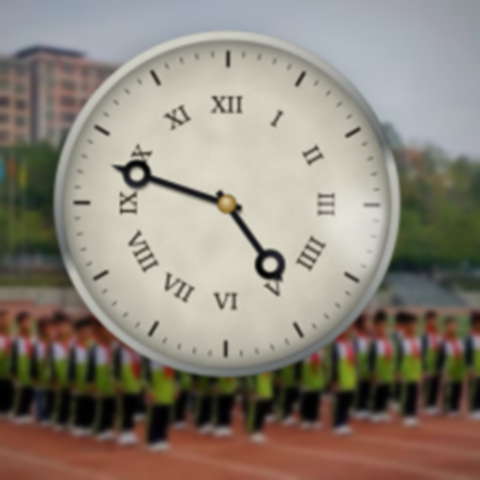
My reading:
4:48
